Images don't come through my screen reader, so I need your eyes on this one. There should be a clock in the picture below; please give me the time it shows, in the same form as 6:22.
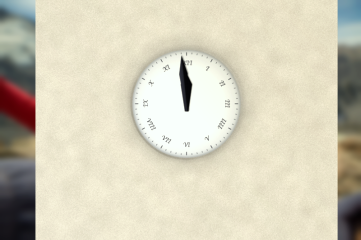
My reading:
11:59
